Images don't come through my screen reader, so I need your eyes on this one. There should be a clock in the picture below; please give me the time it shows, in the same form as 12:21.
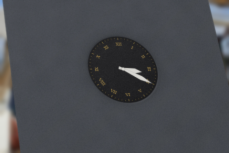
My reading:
3:20
